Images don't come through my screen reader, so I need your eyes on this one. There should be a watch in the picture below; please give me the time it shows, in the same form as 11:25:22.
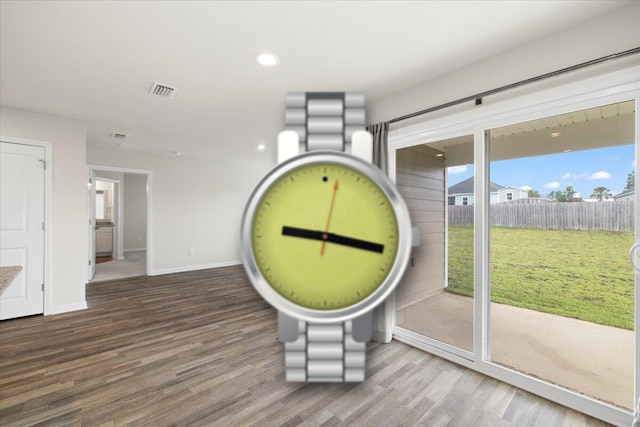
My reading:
9:17:02
